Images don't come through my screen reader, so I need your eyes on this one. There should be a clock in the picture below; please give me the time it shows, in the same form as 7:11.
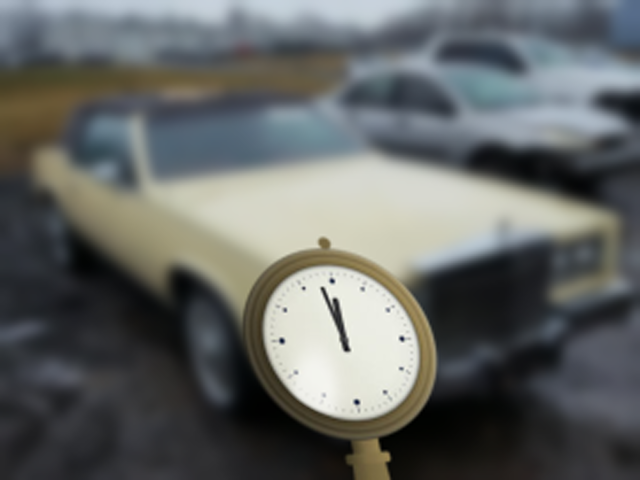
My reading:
11:58
